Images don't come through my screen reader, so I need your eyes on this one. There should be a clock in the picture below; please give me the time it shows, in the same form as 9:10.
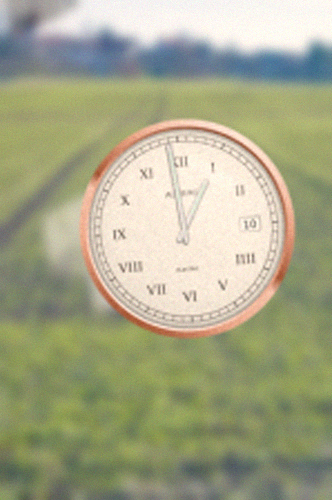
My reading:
12:59
